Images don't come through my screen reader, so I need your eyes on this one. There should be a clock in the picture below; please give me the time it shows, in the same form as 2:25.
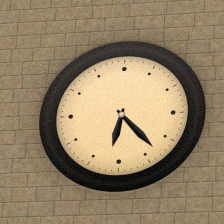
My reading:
6:23
